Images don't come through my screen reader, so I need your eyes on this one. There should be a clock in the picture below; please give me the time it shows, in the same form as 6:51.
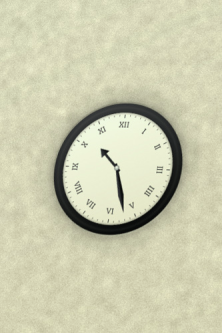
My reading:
10:27
